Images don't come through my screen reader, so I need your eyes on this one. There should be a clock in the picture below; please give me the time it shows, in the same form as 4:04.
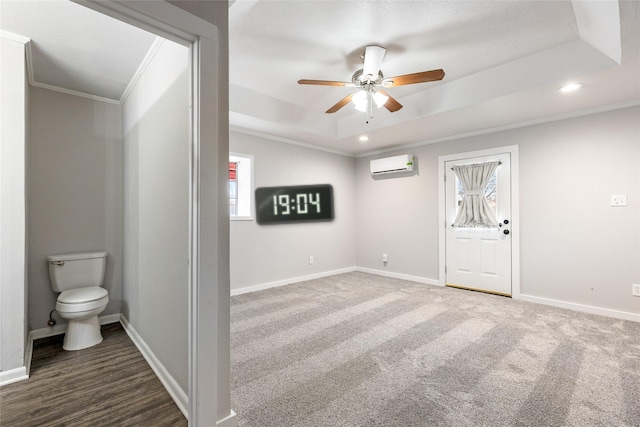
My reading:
19:04
